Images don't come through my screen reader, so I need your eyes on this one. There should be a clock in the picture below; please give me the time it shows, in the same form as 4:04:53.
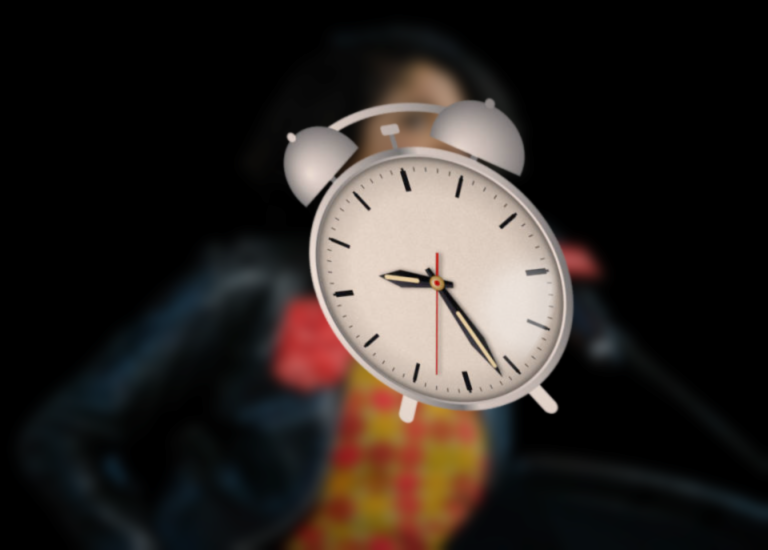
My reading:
9:26:33
